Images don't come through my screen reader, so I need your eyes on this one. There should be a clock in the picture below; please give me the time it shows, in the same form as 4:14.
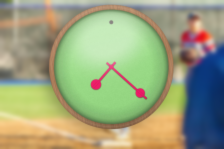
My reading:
7:22
